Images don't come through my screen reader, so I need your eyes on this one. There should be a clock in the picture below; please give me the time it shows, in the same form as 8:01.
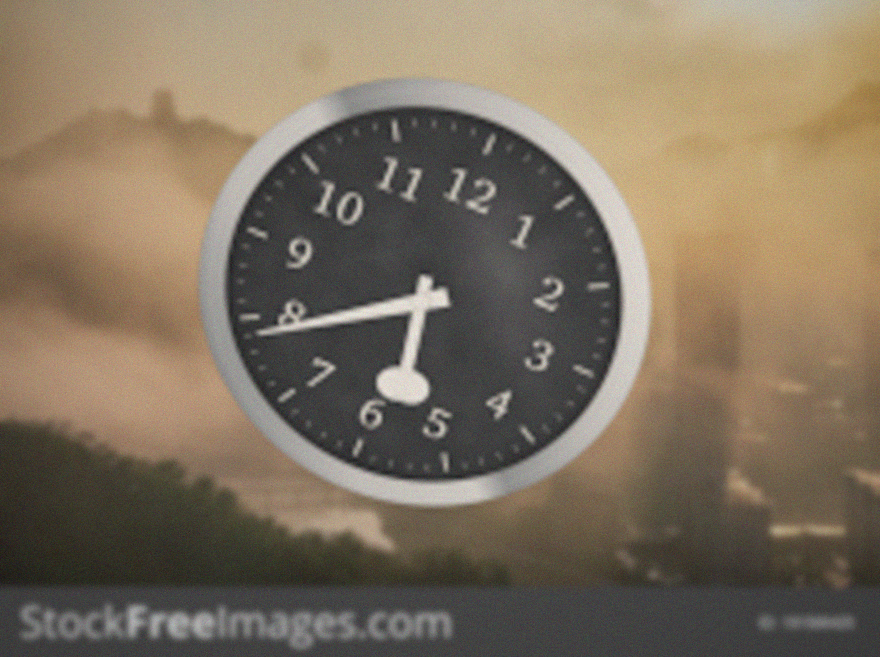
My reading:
5:39
